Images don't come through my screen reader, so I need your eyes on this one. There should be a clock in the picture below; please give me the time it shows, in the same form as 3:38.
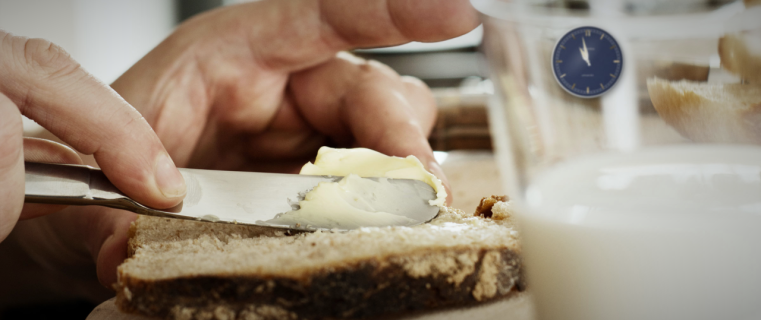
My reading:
10:58
